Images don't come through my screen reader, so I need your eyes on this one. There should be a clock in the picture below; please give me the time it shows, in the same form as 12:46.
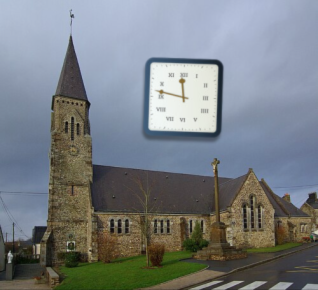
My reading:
11:47
